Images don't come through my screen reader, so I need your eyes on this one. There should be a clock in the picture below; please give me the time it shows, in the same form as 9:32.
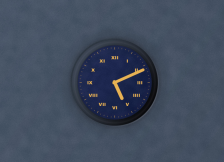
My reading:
5:11
